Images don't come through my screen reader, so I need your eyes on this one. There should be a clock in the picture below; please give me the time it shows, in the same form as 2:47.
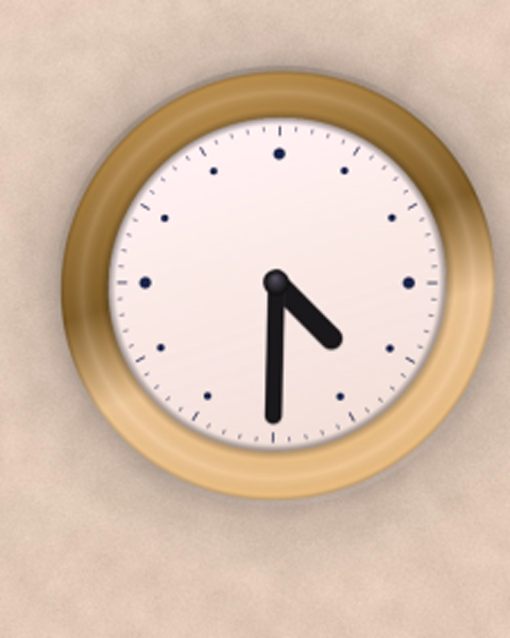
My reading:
4:30
